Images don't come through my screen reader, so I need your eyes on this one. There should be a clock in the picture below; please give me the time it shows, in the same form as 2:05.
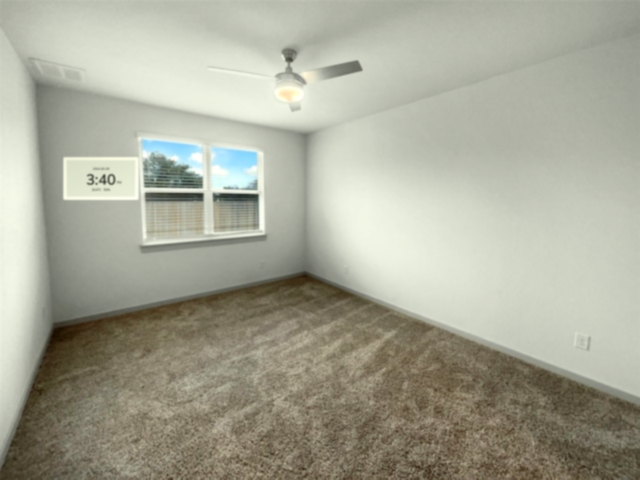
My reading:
3:40
